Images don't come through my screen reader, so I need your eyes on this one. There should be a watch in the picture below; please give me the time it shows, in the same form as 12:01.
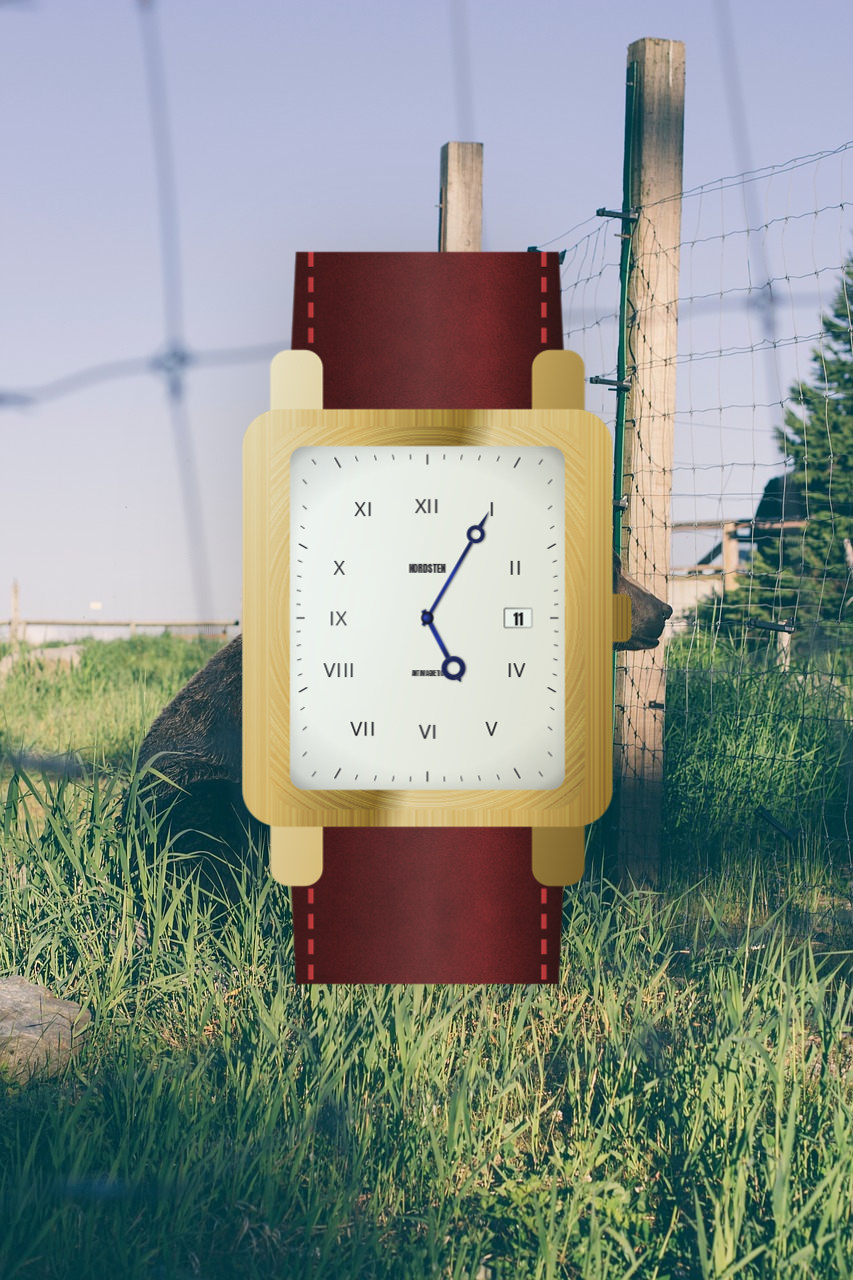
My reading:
5:05
